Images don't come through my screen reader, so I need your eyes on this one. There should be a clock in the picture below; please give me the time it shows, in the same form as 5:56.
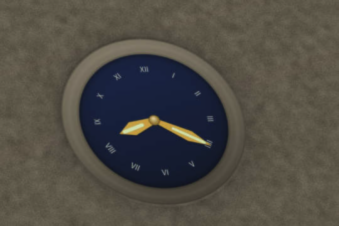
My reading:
8:20
